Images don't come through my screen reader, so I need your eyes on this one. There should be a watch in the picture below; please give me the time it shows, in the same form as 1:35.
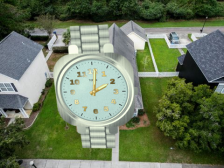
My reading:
2:01
